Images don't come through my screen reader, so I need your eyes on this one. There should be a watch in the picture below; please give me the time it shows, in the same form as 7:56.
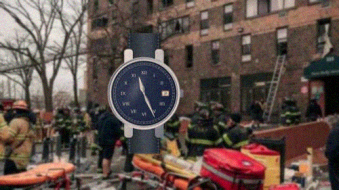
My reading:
11:26
